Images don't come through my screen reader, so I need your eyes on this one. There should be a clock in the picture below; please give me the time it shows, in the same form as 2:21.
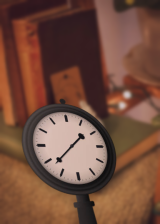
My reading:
1:38
